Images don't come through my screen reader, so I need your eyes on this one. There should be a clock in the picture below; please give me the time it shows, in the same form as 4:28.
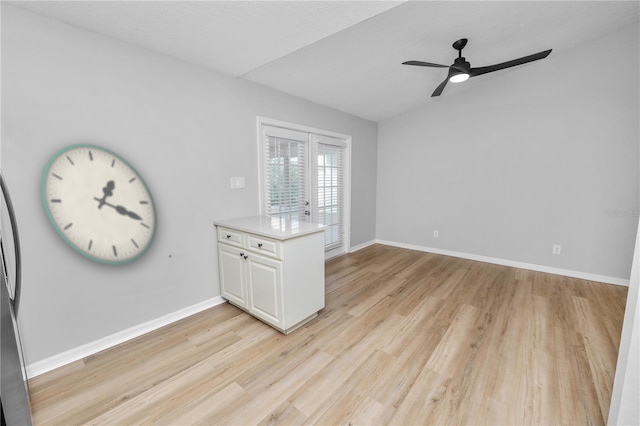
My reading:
1:19
